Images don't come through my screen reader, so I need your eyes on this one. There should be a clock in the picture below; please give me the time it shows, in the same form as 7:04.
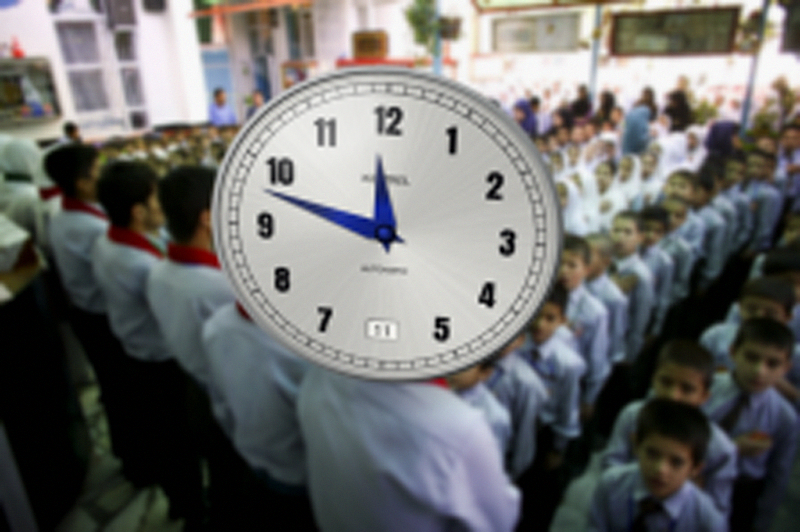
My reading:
11:48
